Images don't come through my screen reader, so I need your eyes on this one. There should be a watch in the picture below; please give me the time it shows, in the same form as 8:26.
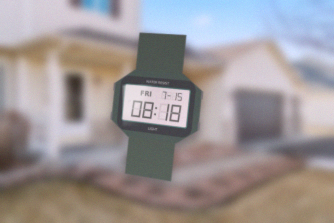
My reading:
8:18
